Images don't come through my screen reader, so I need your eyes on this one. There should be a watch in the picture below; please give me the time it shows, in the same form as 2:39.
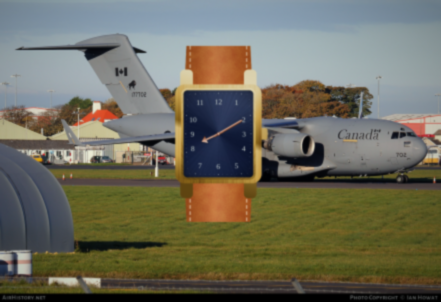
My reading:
8:10
